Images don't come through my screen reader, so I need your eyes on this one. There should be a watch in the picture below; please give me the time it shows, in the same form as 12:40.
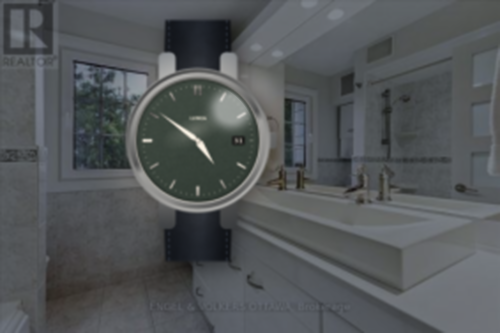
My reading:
4:51
